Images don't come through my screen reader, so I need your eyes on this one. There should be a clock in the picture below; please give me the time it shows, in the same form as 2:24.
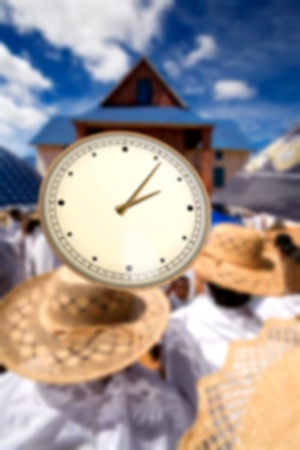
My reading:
2:06
